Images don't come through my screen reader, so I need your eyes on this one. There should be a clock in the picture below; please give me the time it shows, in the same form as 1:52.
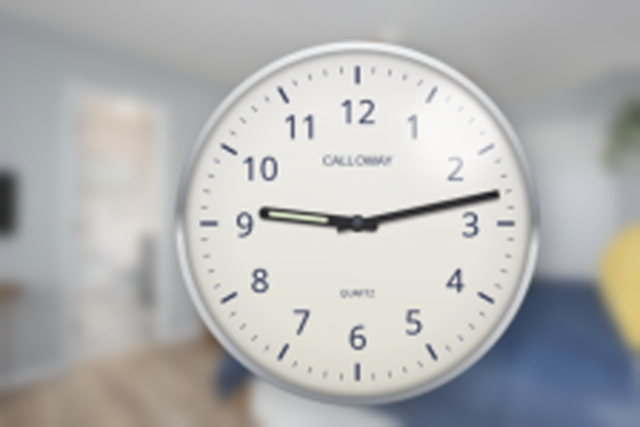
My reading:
9:13
